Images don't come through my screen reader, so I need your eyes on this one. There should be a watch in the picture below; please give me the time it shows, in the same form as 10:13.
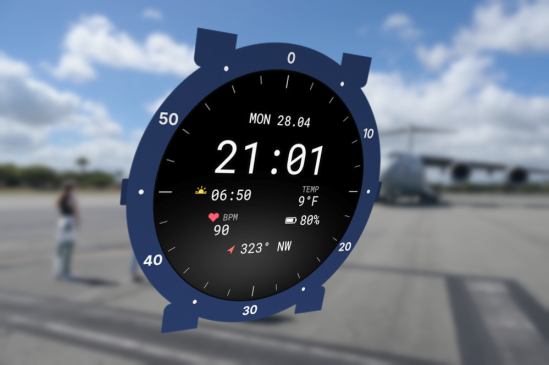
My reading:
21:01
